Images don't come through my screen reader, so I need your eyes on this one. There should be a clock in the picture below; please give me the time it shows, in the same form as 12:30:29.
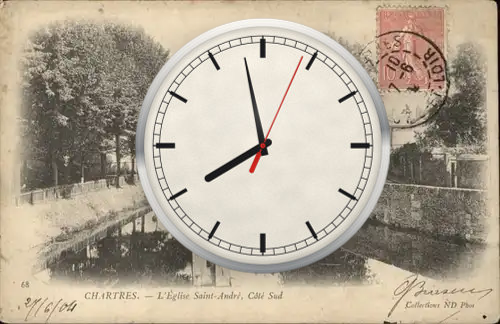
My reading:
7:58:04
